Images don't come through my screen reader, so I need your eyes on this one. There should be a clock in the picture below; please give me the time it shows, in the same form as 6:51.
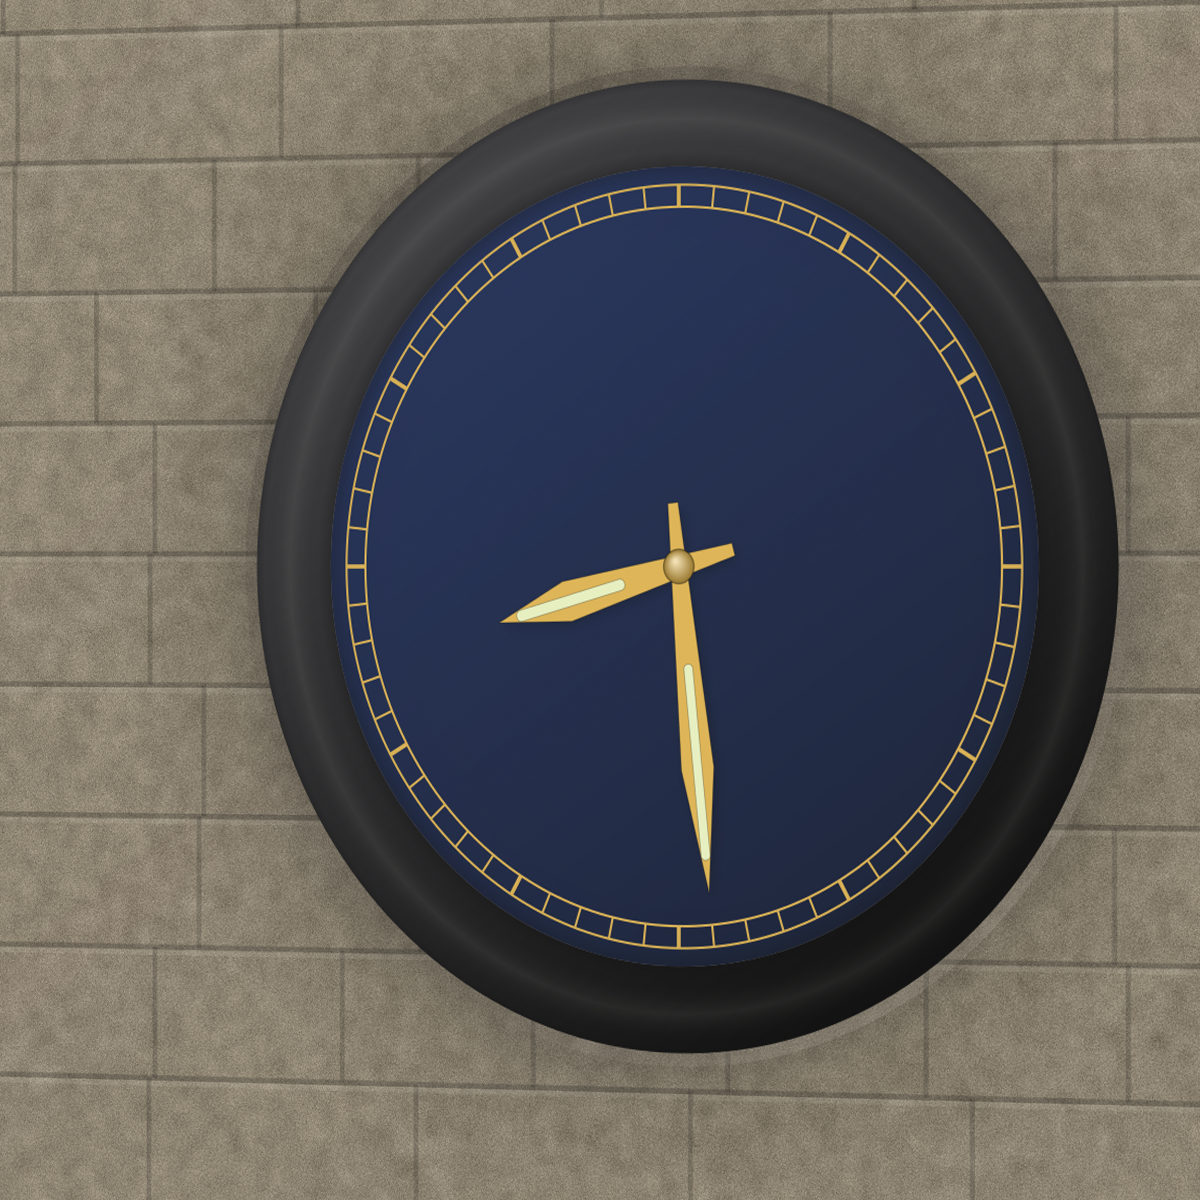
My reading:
8:29
